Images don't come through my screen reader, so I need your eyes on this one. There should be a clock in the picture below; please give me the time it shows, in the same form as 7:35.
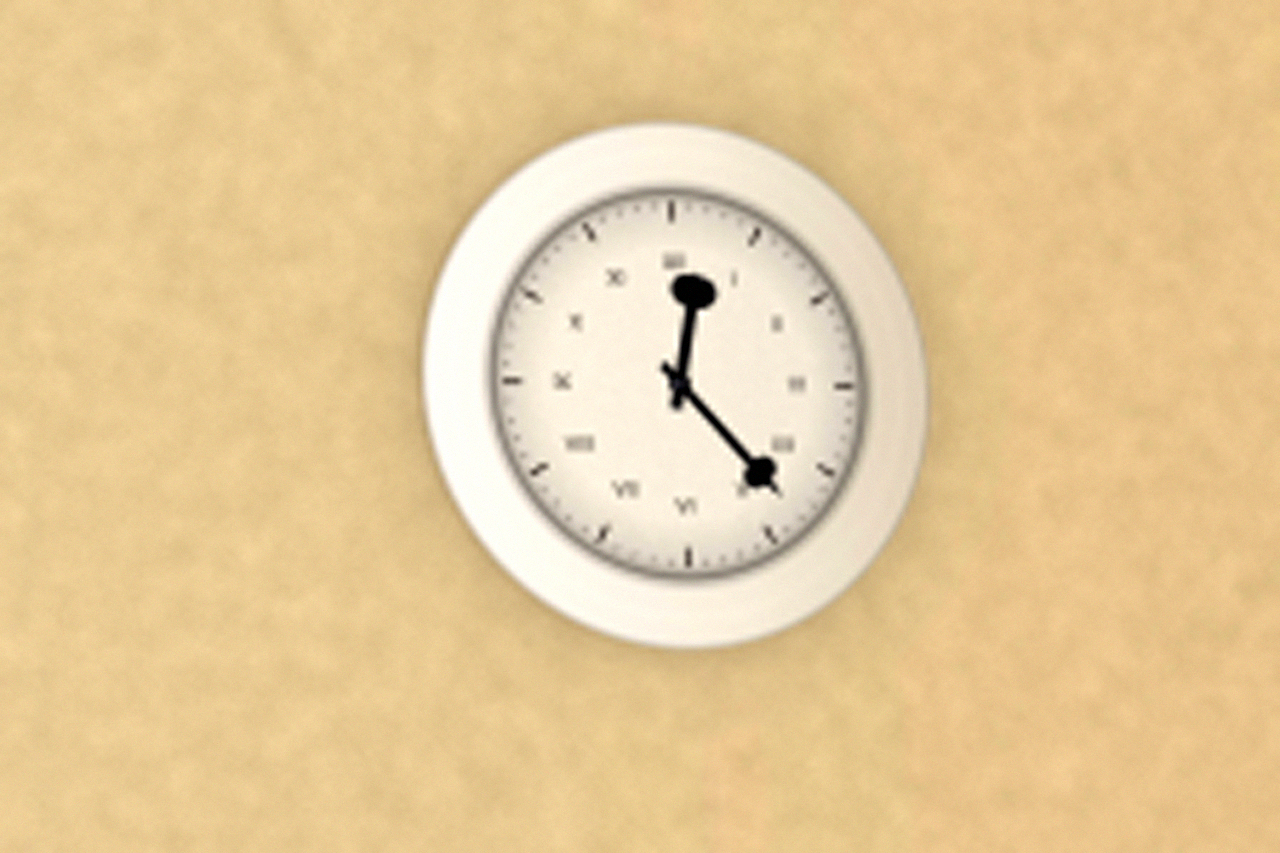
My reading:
12:23
